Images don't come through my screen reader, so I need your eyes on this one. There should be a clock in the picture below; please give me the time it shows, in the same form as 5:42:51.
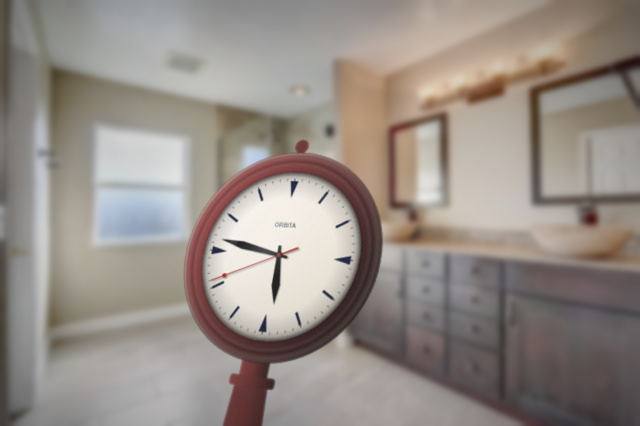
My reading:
5:46:41
